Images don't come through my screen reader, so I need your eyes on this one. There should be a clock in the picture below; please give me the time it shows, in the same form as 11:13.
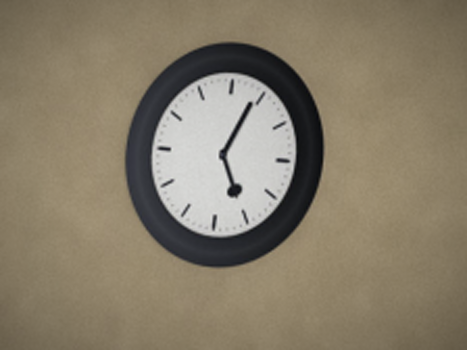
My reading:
5:04
